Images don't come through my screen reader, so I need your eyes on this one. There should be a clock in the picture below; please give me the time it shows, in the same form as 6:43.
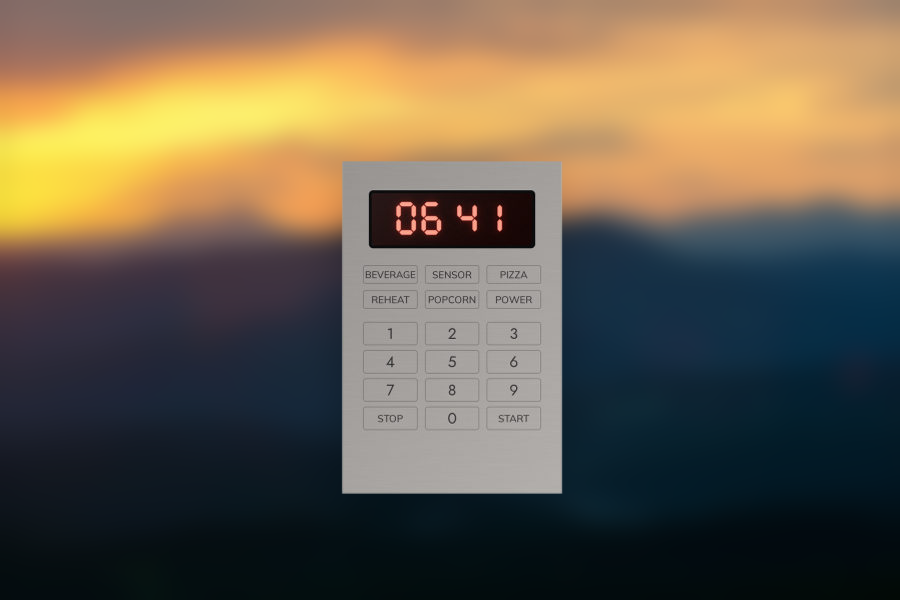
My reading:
6:41
